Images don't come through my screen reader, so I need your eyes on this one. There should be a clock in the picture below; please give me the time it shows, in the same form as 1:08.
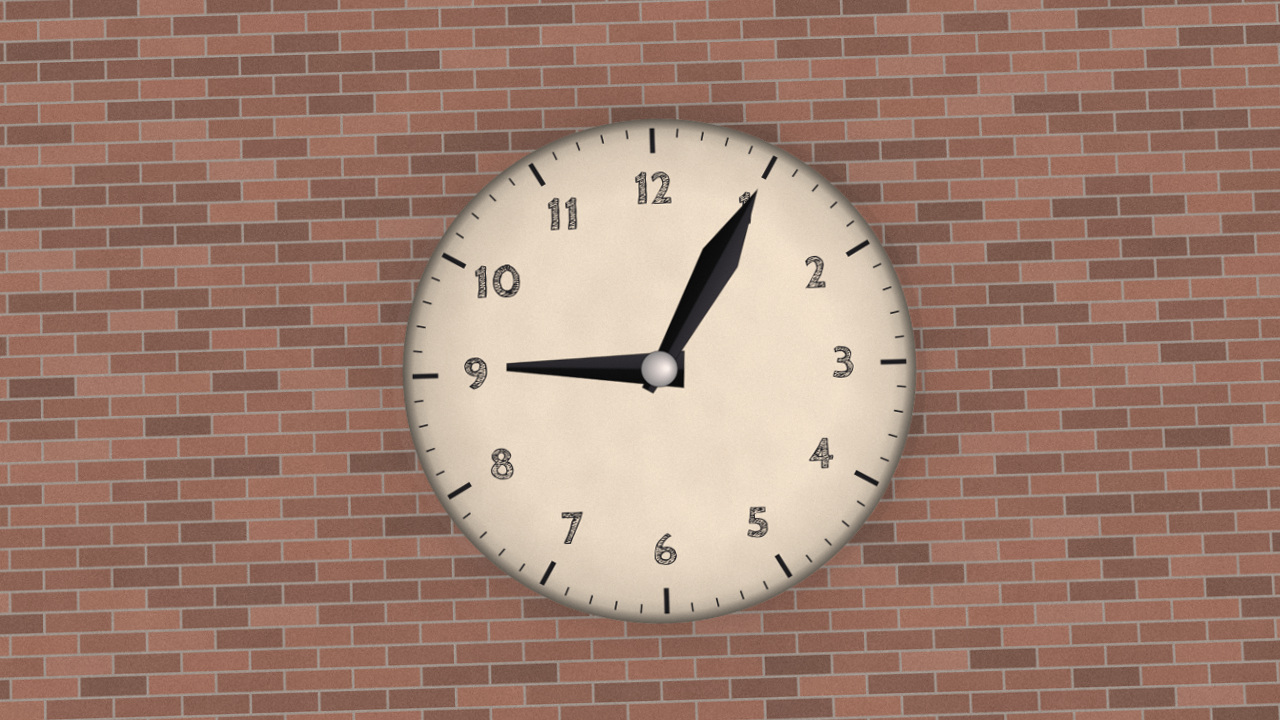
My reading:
9:05
